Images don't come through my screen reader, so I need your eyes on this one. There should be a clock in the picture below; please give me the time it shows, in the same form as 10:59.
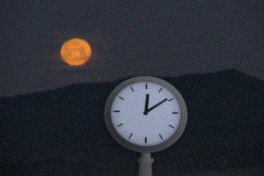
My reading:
12:09
